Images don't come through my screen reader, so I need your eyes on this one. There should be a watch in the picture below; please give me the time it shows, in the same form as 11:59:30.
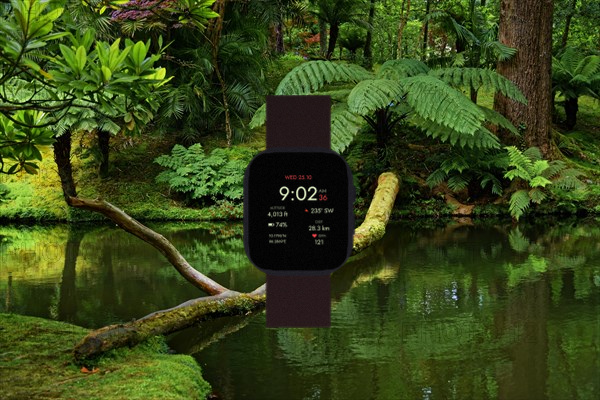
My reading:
9:02:36
